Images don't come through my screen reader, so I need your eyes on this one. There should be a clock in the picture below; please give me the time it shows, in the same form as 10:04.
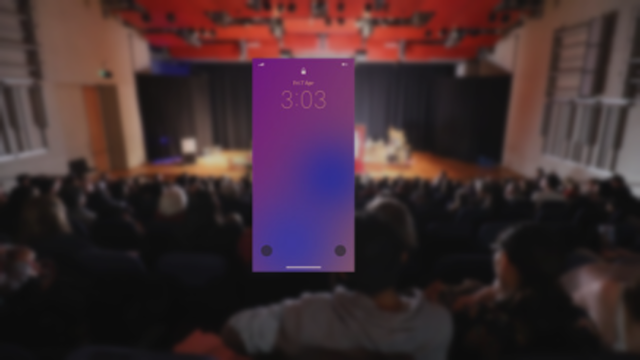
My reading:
3:03
